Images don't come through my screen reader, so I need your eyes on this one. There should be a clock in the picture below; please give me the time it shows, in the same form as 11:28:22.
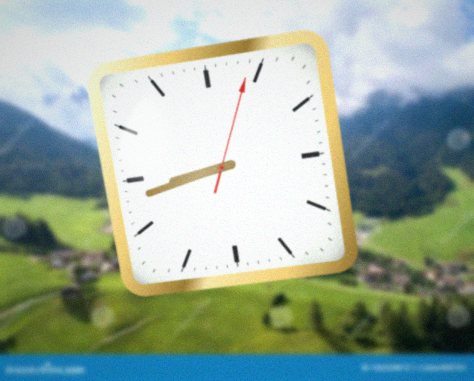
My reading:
8:43:04
